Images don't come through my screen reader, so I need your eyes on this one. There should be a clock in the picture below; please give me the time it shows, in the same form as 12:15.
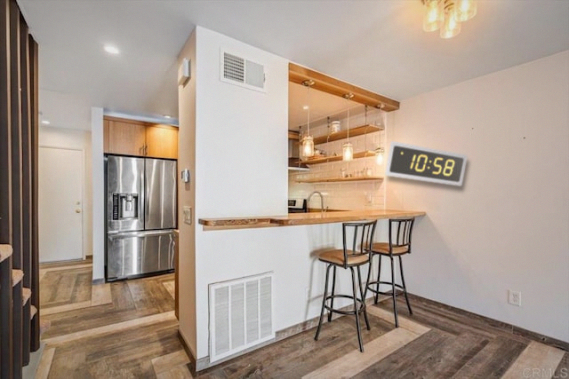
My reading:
10:58
